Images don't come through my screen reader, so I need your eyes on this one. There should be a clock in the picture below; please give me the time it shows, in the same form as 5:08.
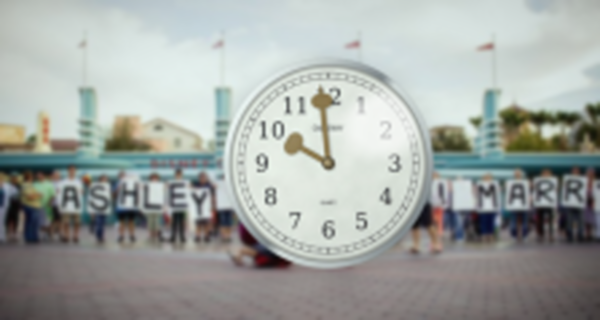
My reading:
9:59
